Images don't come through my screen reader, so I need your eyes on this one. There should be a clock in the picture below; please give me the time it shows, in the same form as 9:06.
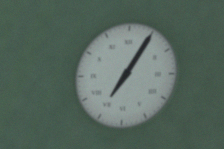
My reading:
7:05
